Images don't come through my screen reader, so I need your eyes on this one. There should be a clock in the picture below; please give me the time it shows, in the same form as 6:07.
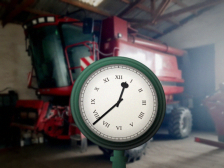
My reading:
12:38
